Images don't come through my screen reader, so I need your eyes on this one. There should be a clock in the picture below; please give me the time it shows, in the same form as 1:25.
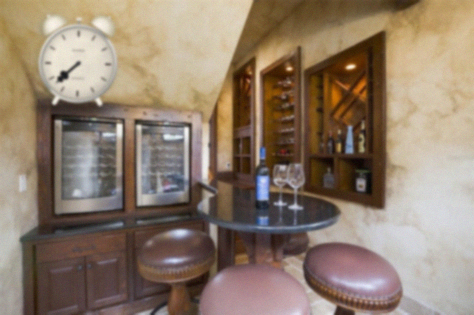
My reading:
7:38
